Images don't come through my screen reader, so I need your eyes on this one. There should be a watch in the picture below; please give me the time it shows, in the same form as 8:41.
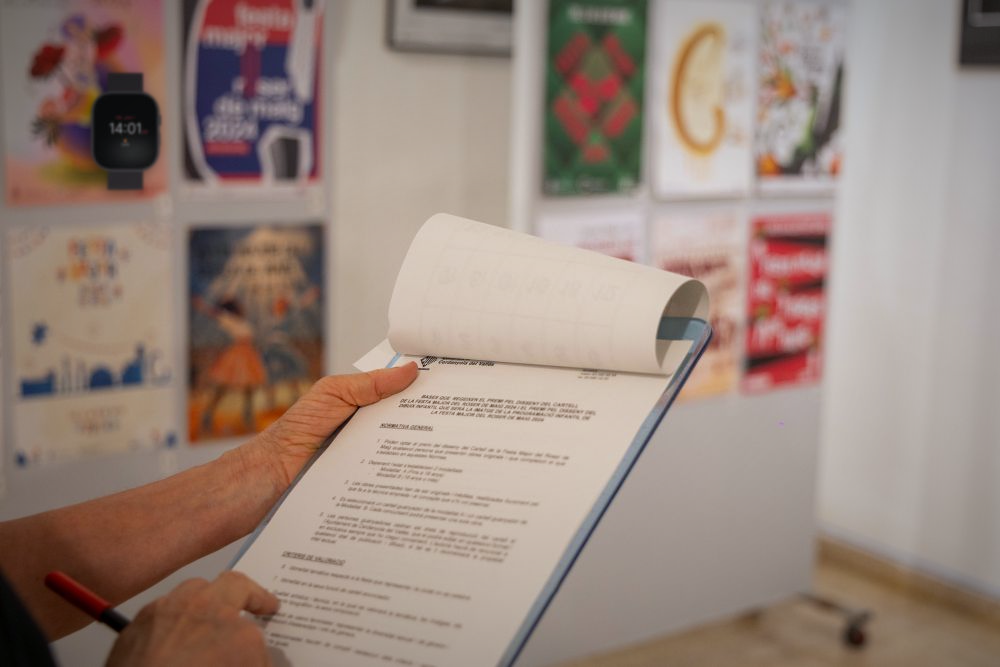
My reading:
14:01
